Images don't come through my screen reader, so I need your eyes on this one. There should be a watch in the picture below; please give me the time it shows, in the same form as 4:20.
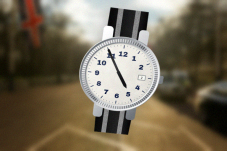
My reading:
4:55
